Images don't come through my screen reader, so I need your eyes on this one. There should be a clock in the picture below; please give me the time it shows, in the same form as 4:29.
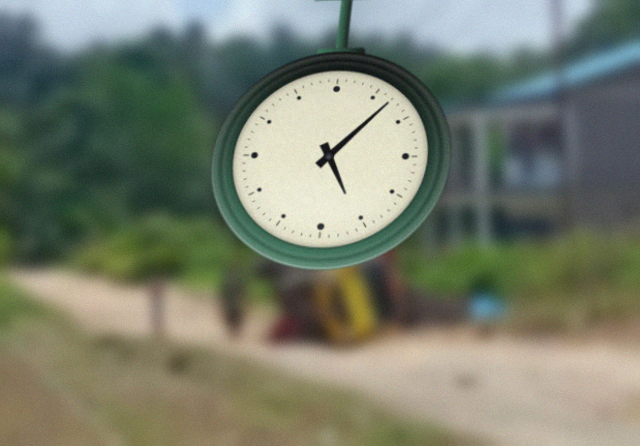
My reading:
5:07
